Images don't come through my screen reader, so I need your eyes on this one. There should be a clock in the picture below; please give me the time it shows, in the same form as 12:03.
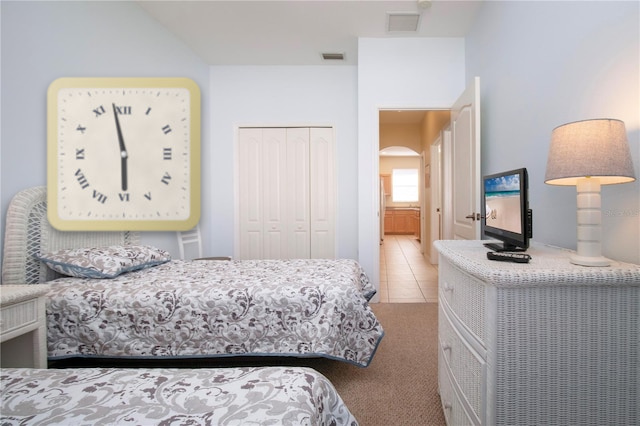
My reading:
5:58
